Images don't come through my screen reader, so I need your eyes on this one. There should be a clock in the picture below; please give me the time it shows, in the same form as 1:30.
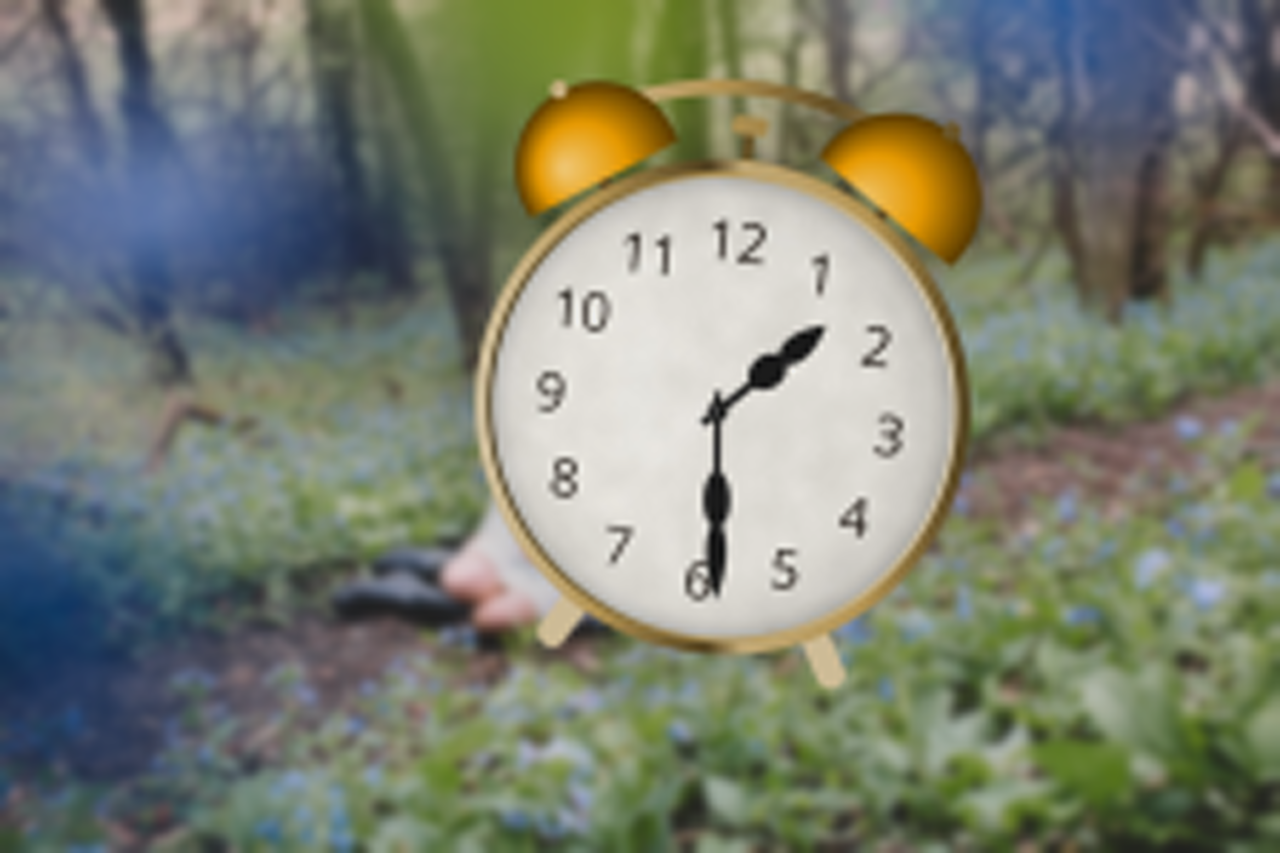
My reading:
1:29
